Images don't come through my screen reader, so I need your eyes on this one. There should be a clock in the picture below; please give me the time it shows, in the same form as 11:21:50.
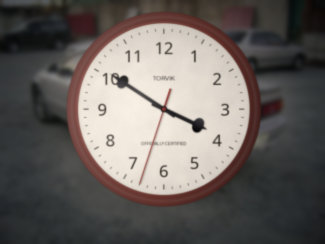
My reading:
3:50:33
